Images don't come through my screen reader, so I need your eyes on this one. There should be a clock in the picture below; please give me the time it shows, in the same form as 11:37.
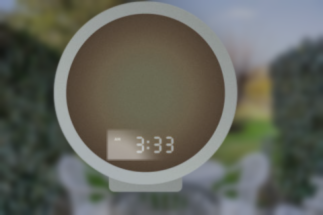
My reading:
3:33
